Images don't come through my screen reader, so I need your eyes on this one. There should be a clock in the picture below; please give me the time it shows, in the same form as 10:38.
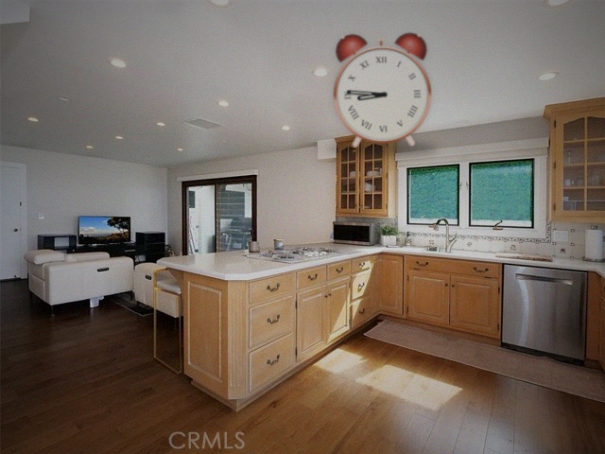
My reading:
8:46
